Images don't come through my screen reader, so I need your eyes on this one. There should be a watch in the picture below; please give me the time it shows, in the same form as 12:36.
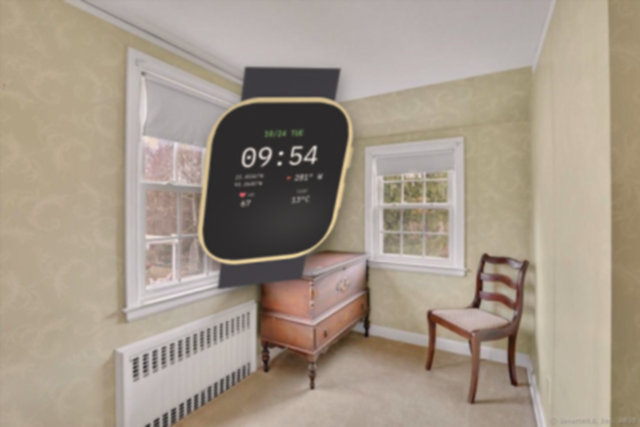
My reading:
9:54
